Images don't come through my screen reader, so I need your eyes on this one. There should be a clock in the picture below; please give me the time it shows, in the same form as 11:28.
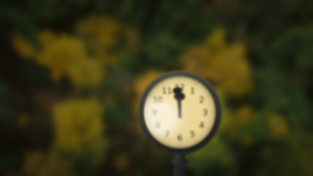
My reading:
11:59
